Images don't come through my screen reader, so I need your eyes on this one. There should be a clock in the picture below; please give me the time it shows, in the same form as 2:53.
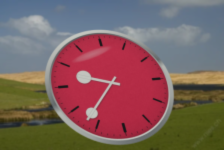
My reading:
9:37
